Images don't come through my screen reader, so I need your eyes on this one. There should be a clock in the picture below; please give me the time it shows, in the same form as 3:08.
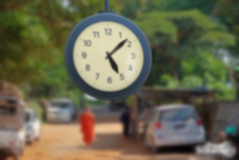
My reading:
5:08
